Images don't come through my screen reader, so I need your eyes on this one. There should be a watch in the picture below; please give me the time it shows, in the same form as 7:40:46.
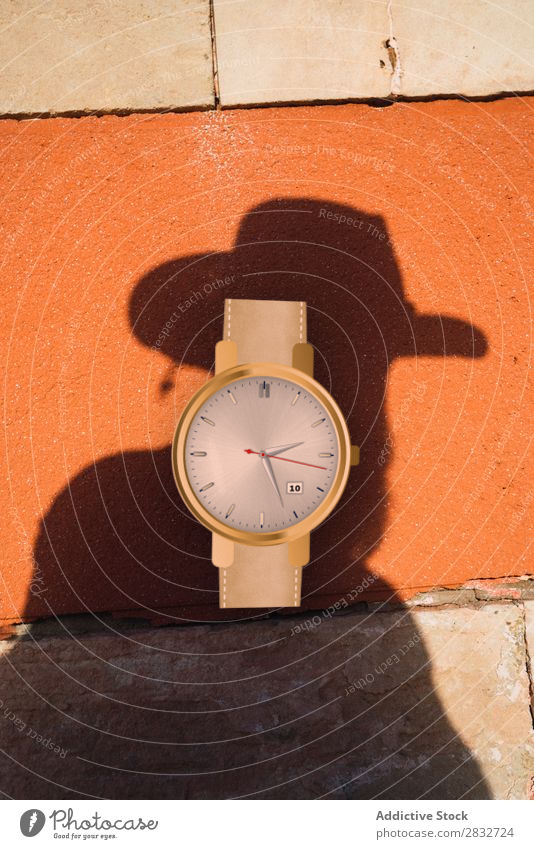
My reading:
2:26:17
